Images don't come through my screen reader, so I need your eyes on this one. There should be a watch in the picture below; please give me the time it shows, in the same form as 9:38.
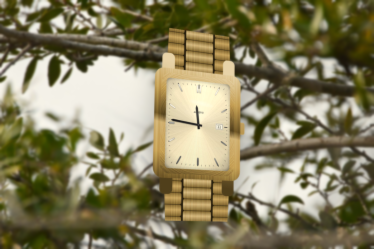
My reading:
11:46
